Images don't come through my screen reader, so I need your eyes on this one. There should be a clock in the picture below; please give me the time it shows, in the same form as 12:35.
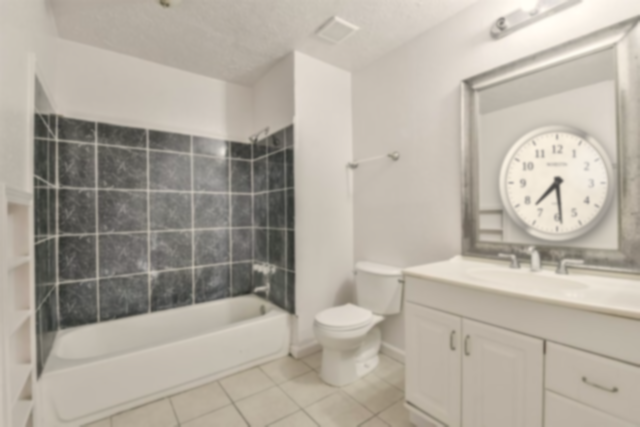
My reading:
7:29
